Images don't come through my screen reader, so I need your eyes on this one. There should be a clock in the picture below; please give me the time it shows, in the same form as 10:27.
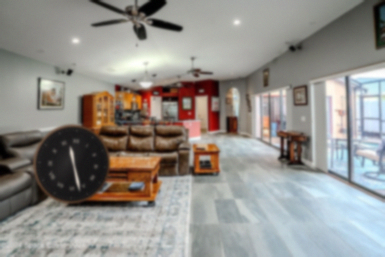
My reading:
11:27
